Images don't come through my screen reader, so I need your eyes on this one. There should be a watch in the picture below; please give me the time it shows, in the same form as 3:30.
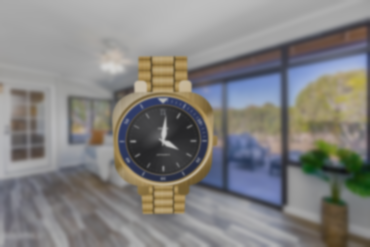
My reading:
4:01
